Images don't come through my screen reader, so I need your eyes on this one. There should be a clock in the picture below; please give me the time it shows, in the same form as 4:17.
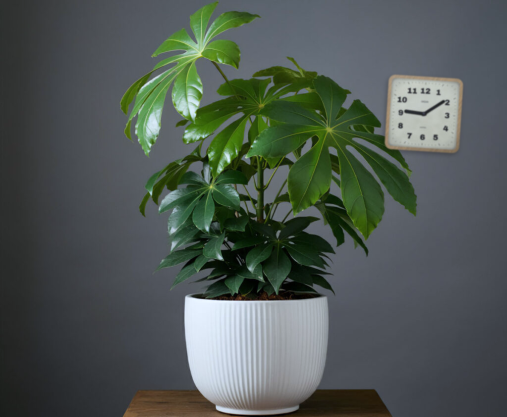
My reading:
9:09
